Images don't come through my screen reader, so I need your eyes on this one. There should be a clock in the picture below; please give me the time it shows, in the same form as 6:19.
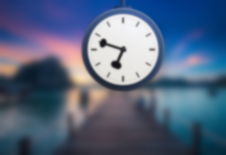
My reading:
6:48
